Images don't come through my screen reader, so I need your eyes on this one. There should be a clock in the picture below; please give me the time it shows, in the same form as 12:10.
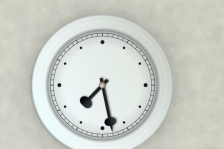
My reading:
7:28
